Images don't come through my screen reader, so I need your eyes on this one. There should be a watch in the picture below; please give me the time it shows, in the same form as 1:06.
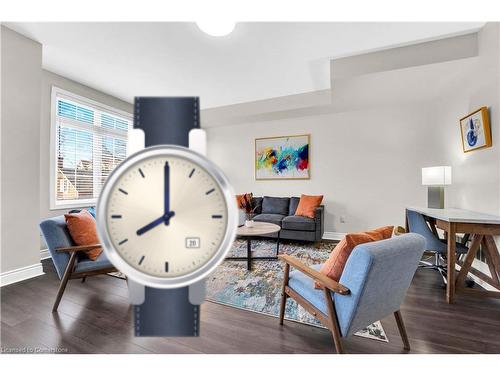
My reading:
8:00
